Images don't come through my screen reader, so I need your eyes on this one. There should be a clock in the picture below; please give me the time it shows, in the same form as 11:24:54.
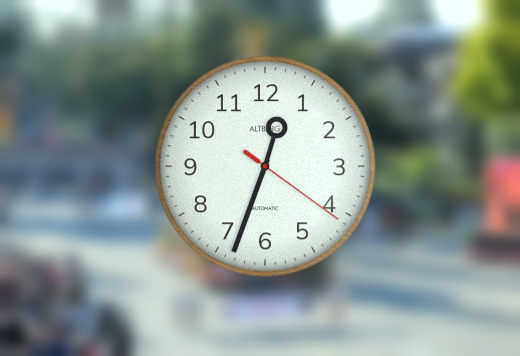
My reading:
12:33:21
